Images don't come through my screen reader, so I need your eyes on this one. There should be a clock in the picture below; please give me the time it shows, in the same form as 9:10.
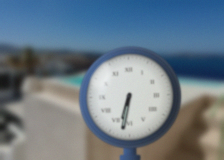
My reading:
6:32
